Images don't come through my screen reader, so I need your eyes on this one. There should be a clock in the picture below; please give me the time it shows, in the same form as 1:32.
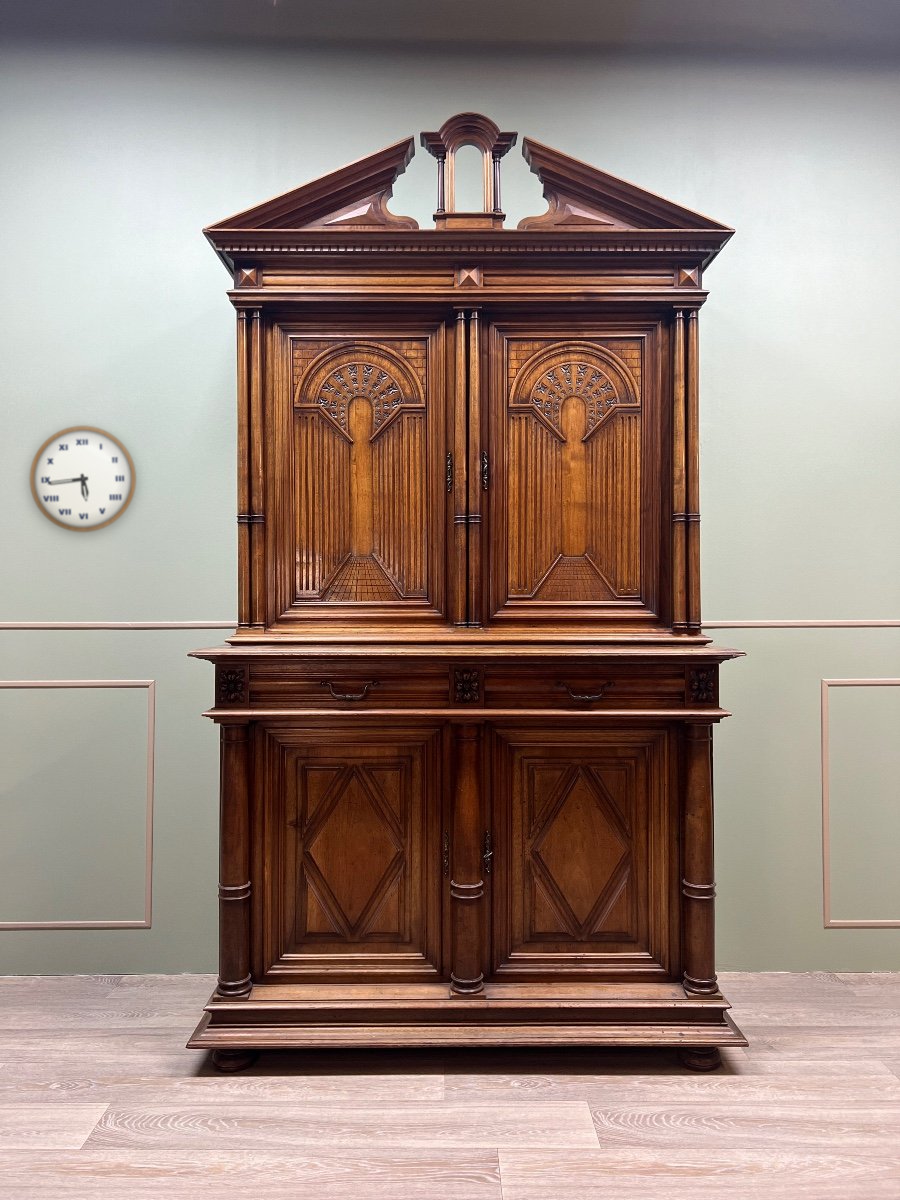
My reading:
5:44
